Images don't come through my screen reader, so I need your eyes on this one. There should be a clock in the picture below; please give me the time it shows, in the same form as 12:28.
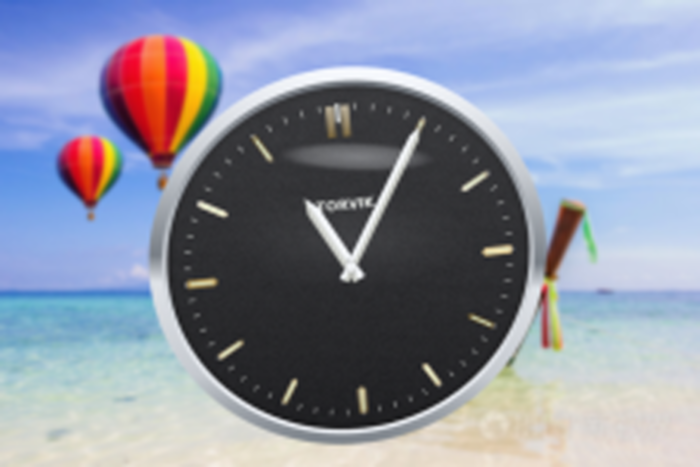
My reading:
11:05
